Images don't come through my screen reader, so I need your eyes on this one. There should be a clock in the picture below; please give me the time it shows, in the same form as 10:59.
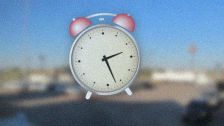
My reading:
2:27
